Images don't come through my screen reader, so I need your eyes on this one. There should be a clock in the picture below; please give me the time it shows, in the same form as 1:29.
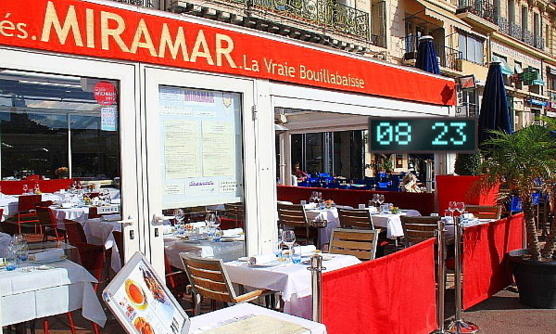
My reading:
8:23
